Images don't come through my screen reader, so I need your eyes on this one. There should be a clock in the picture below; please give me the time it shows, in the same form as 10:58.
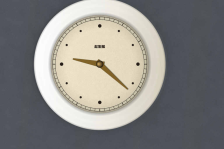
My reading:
9:22
